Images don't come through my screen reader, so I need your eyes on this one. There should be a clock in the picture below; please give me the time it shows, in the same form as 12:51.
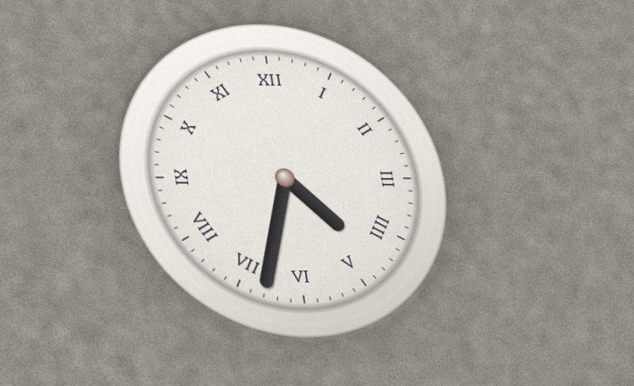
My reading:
4:33
